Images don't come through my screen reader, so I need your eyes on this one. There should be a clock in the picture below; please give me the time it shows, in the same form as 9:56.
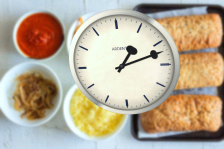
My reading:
1:12
